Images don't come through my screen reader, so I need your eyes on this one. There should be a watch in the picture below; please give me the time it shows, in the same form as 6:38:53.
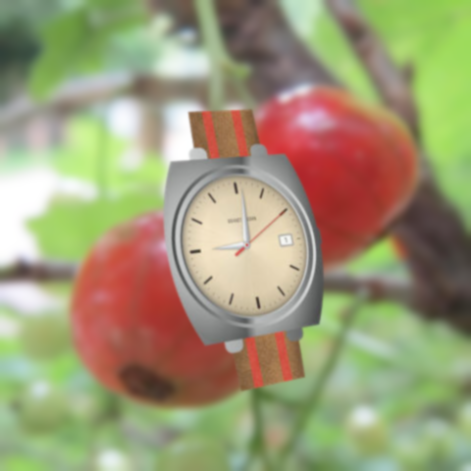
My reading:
9:01:10
